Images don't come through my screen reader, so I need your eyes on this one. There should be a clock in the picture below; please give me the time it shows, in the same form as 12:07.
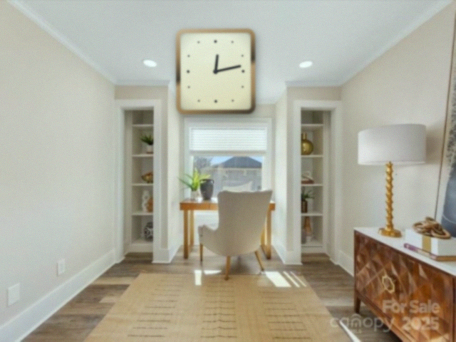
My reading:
12:13
